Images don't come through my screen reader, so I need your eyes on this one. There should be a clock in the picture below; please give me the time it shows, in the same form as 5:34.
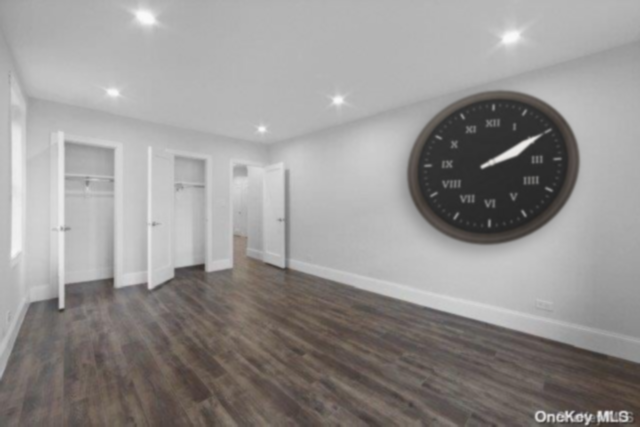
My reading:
2:10
